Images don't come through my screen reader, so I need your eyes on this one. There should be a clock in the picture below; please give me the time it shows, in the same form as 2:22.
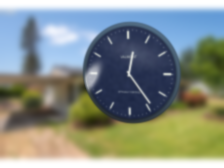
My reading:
12:24
